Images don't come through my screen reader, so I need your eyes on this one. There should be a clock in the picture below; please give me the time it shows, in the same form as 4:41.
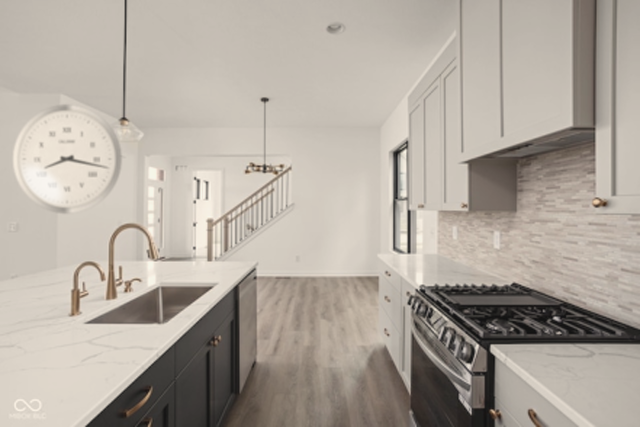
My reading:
8:17
